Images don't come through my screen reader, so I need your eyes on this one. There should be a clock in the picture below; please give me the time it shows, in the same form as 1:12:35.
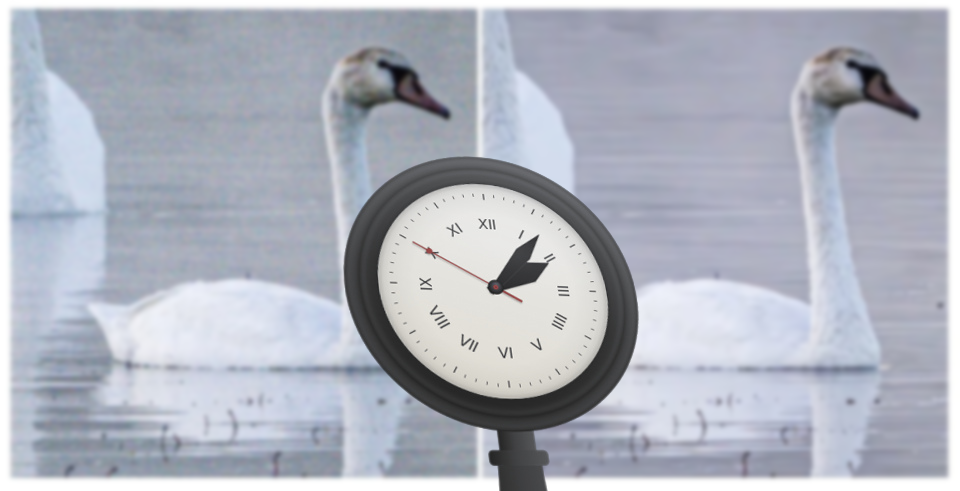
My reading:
2:06:50
